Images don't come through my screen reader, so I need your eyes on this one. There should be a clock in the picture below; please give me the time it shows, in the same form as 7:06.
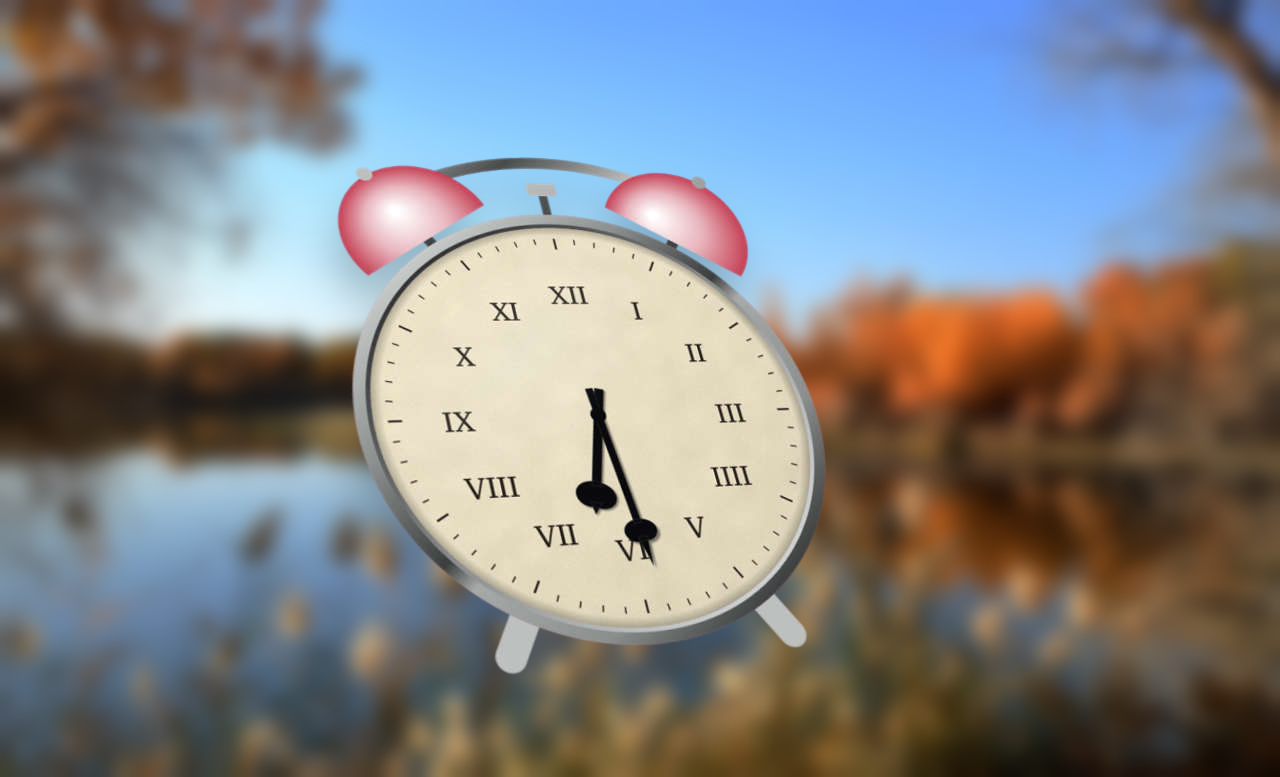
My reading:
6:29
